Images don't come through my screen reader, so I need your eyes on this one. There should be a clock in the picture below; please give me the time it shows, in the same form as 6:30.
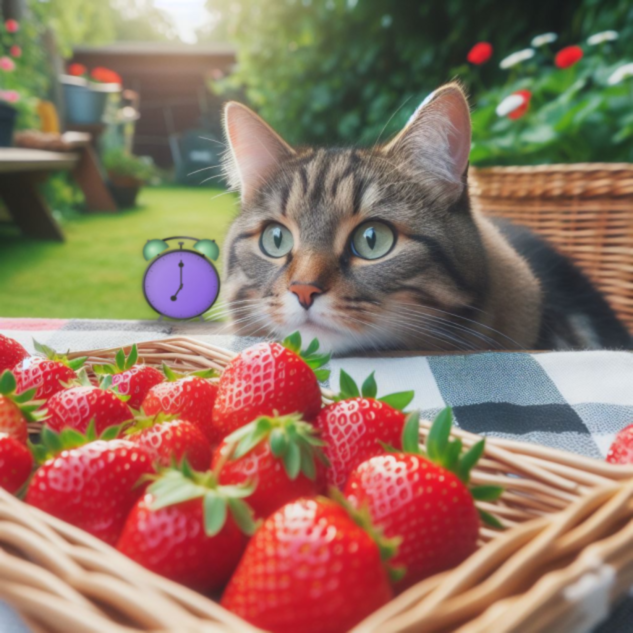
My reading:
7:00
